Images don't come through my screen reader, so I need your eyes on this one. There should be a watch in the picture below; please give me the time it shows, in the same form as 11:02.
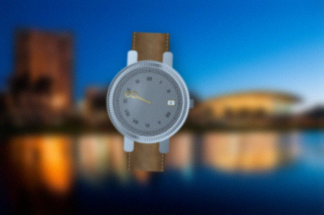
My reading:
9:48
